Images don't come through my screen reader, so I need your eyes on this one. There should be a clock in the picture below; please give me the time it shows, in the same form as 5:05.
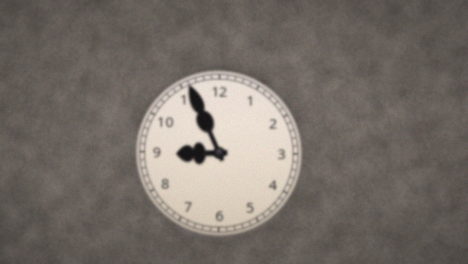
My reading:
8:56
